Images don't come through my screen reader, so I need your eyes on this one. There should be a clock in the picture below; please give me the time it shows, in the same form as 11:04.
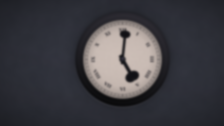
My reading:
5:01
